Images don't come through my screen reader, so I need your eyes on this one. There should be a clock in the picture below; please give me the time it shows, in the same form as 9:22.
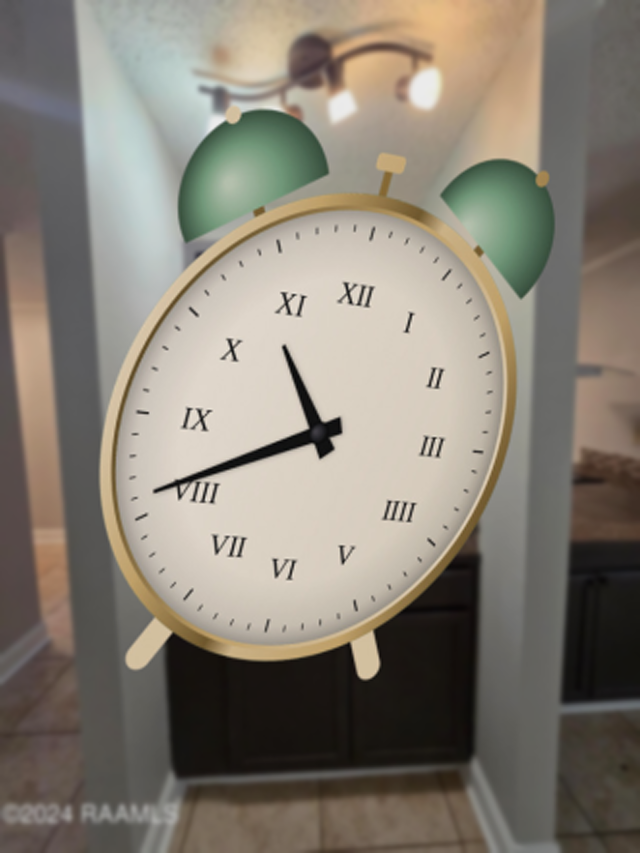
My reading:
10:41
